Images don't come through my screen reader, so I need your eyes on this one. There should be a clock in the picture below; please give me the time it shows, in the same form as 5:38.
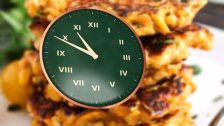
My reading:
10:49
